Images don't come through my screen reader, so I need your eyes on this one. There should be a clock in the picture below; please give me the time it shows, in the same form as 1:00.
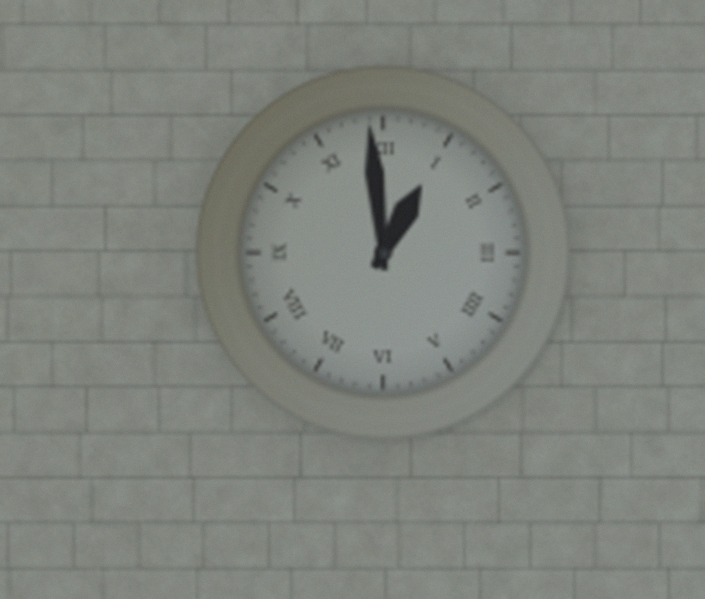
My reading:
12:59
